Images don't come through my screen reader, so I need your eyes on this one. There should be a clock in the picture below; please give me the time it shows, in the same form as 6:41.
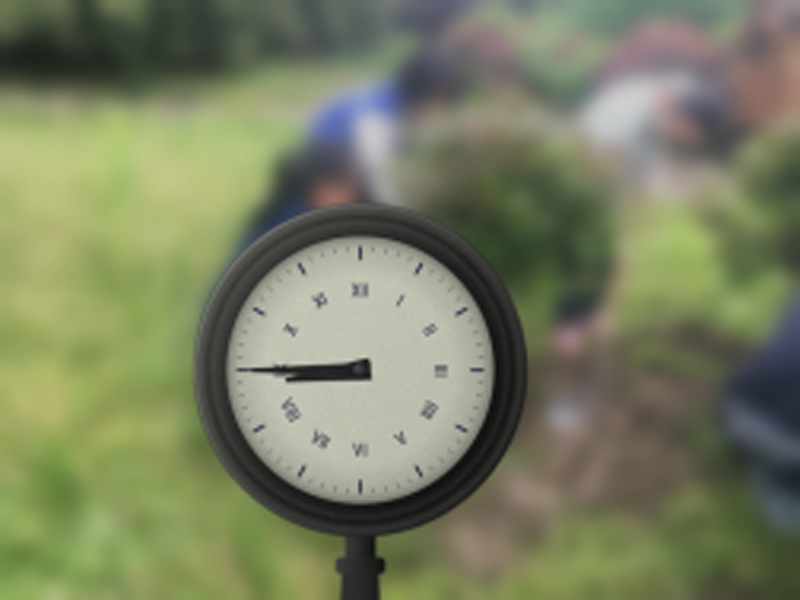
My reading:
8:45
